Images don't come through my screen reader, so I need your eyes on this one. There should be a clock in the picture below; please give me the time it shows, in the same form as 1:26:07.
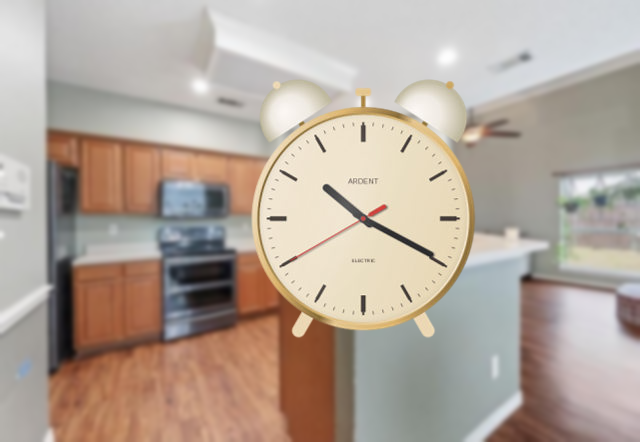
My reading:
10:19:40
